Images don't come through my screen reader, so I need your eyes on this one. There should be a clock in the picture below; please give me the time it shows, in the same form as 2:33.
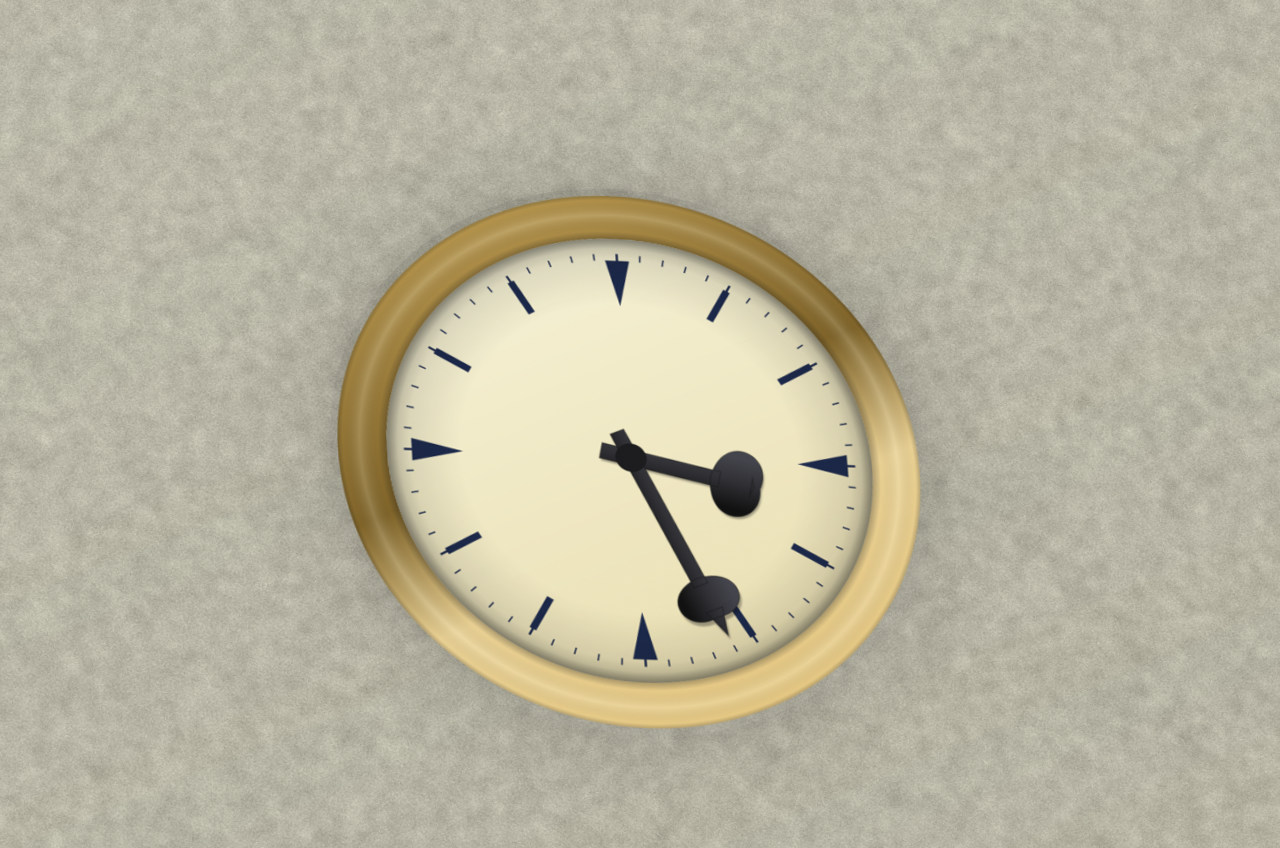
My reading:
3:26
